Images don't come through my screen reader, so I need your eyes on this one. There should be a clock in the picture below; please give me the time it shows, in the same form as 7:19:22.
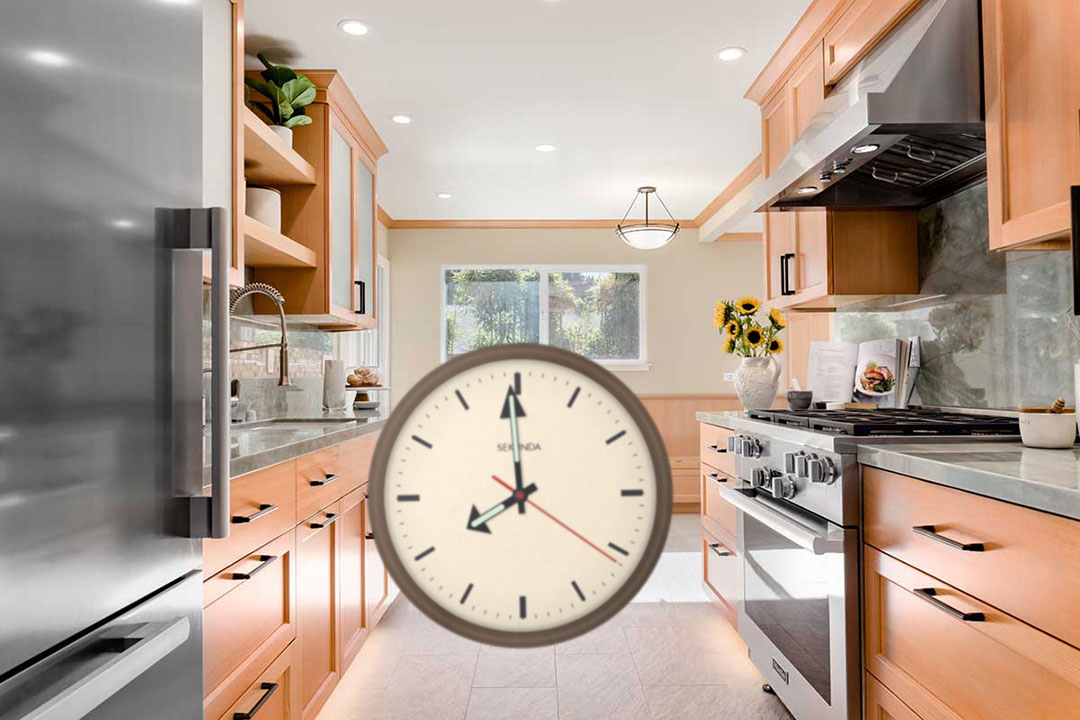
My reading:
7:59:21
